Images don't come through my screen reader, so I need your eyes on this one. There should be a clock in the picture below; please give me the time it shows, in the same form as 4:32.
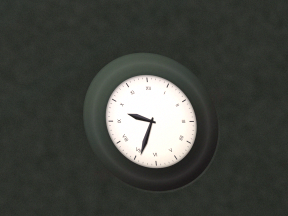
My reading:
9:34
